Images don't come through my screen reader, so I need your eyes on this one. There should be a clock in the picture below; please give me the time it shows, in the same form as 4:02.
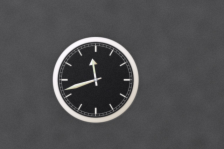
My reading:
11:42
